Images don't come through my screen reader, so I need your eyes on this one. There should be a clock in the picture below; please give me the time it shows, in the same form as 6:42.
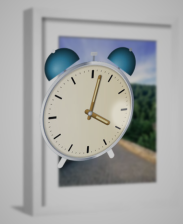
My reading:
4:02
